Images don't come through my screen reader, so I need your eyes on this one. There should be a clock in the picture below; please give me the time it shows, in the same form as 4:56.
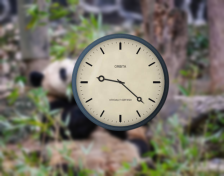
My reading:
9:22
